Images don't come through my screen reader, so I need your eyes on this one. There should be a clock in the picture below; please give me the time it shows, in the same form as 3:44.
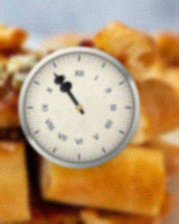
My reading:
10:54
